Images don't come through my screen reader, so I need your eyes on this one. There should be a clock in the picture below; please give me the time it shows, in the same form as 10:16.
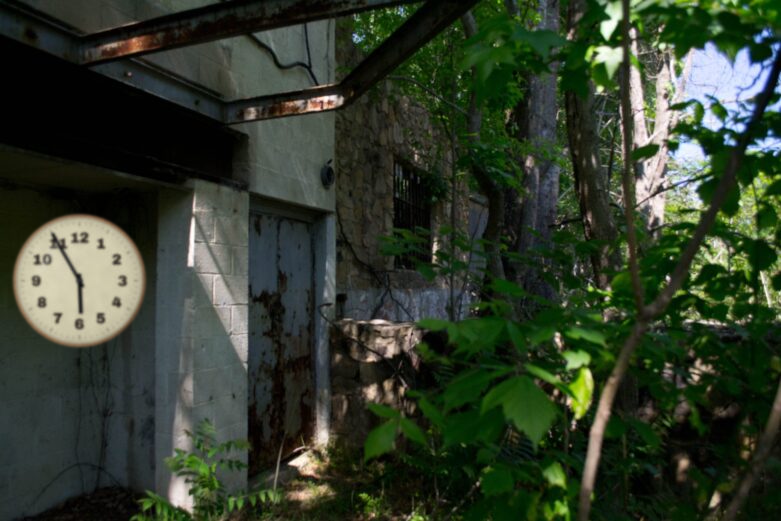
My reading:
5:55
